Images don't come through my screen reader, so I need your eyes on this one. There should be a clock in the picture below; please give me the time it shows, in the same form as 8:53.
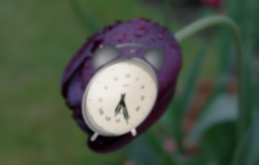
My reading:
6:26
